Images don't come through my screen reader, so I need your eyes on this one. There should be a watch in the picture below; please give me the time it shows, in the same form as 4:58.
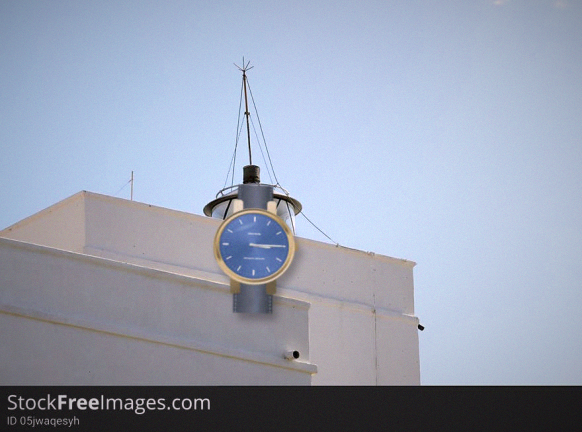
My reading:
3:15
